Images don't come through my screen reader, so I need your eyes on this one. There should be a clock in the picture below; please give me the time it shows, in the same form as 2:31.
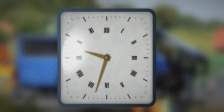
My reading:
9:33
